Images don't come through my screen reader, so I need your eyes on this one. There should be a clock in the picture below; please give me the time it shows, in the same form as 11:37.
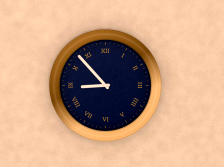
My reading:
8:53
